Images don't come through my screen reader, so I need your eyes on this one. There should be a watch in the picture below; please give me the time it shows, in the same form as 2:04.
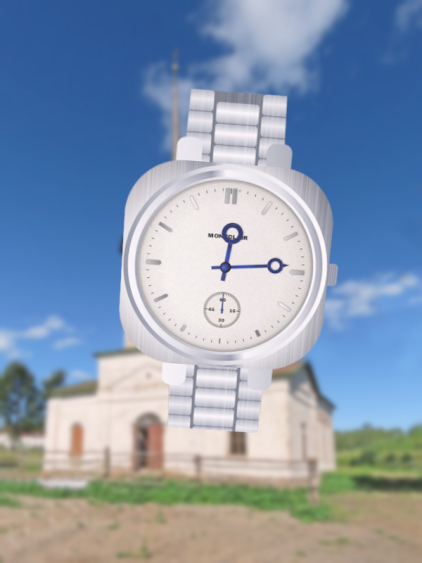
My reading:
12:14
